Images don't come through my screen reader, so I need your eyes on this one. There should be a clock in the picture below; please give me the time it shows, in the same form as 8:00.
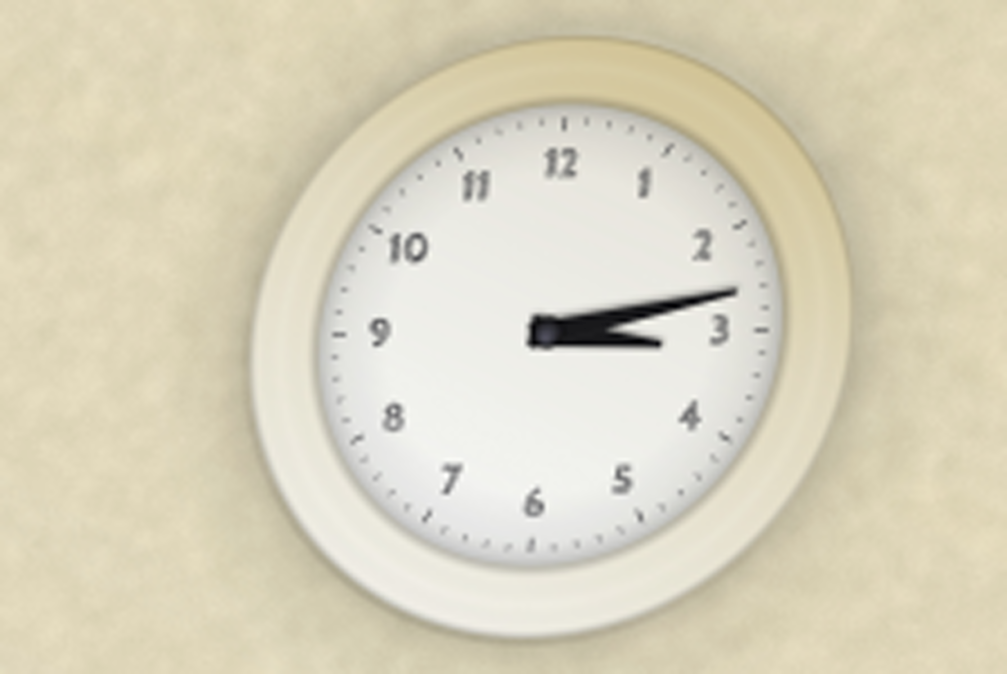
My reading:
3:13
